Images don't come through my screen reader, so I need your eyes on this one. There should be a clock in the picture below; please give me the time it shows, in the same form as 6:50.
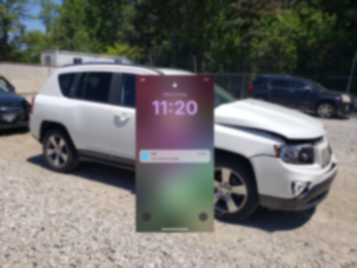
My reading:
11:20
